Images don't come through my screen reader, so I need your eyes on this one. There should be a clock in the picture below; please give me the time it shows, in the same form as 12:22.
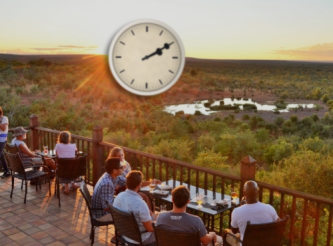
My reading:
2:10
